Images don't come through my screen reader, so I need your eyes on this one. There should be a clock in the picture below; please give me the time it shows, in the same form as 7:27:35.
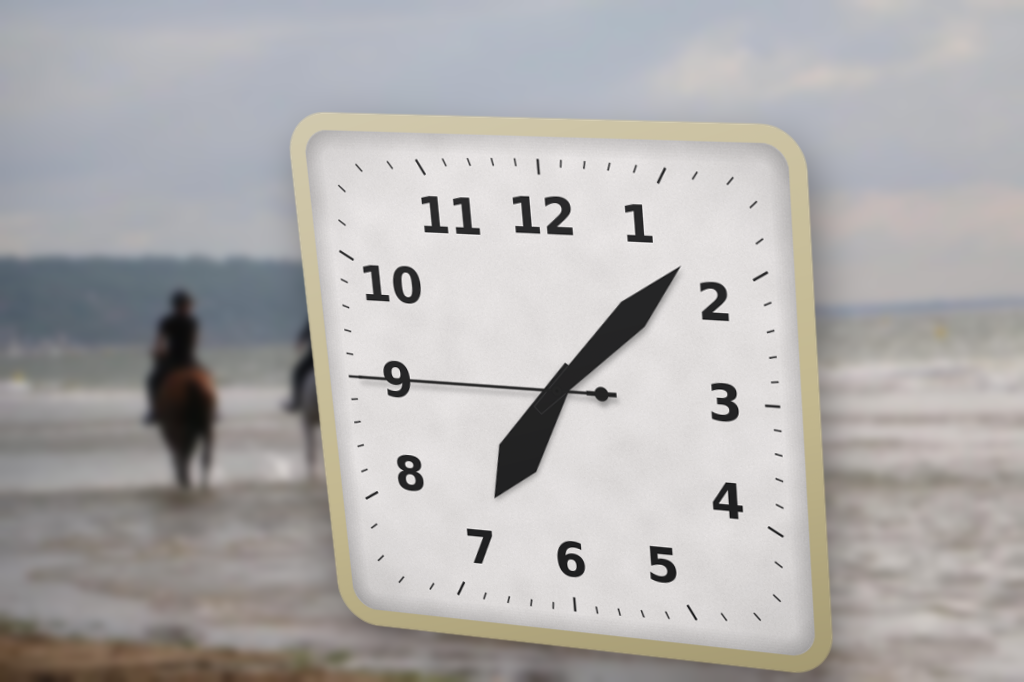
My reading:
7:07:45
